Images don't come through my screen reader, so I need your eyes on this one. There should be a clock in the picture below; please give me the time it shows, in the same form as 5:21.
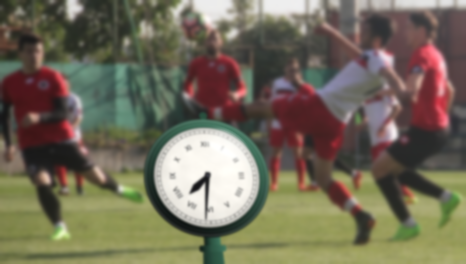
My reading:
7:31
